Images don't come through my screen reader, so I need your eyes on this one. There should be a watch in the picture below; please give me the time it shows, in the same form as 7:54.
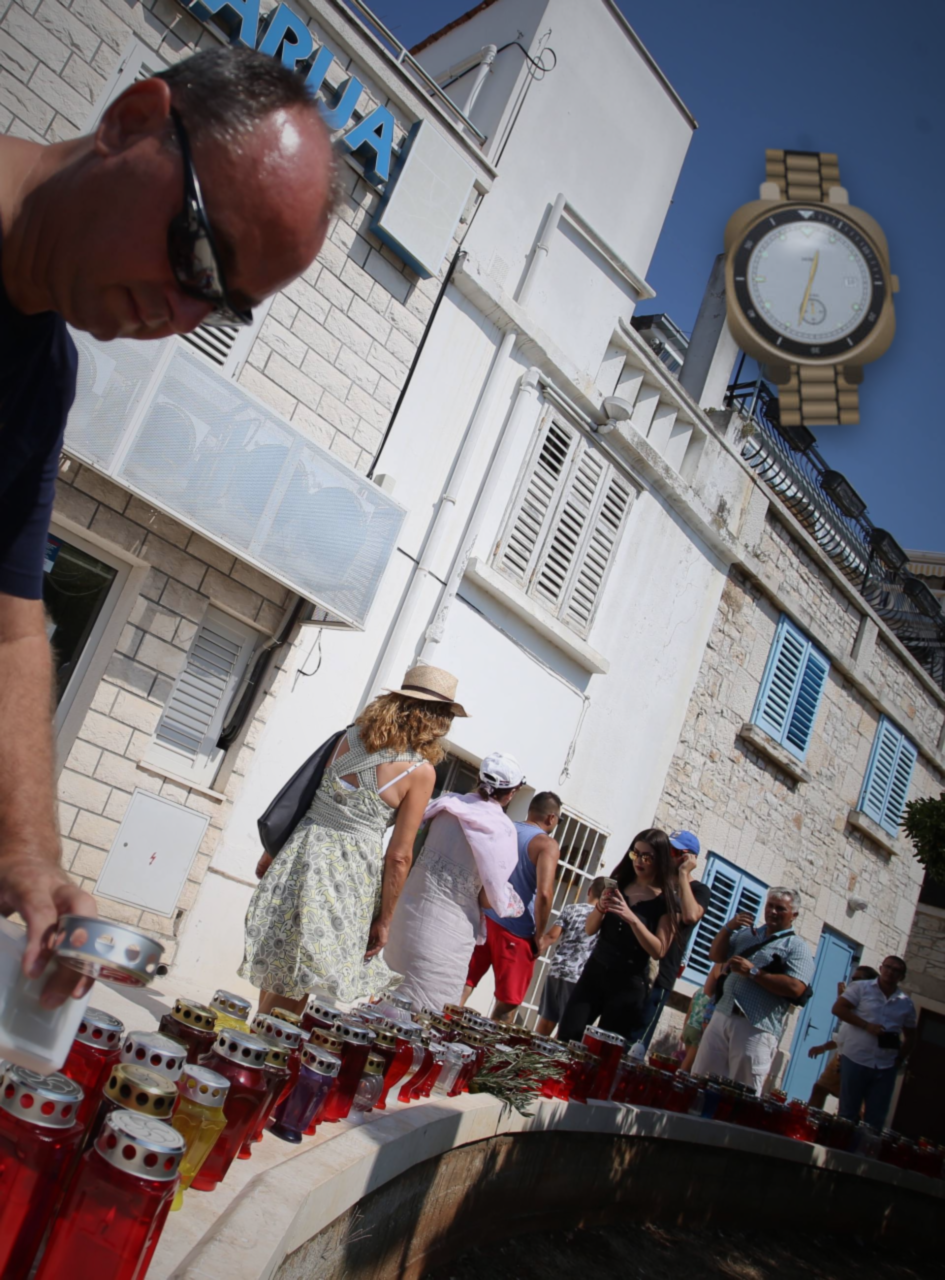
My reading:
12:33
